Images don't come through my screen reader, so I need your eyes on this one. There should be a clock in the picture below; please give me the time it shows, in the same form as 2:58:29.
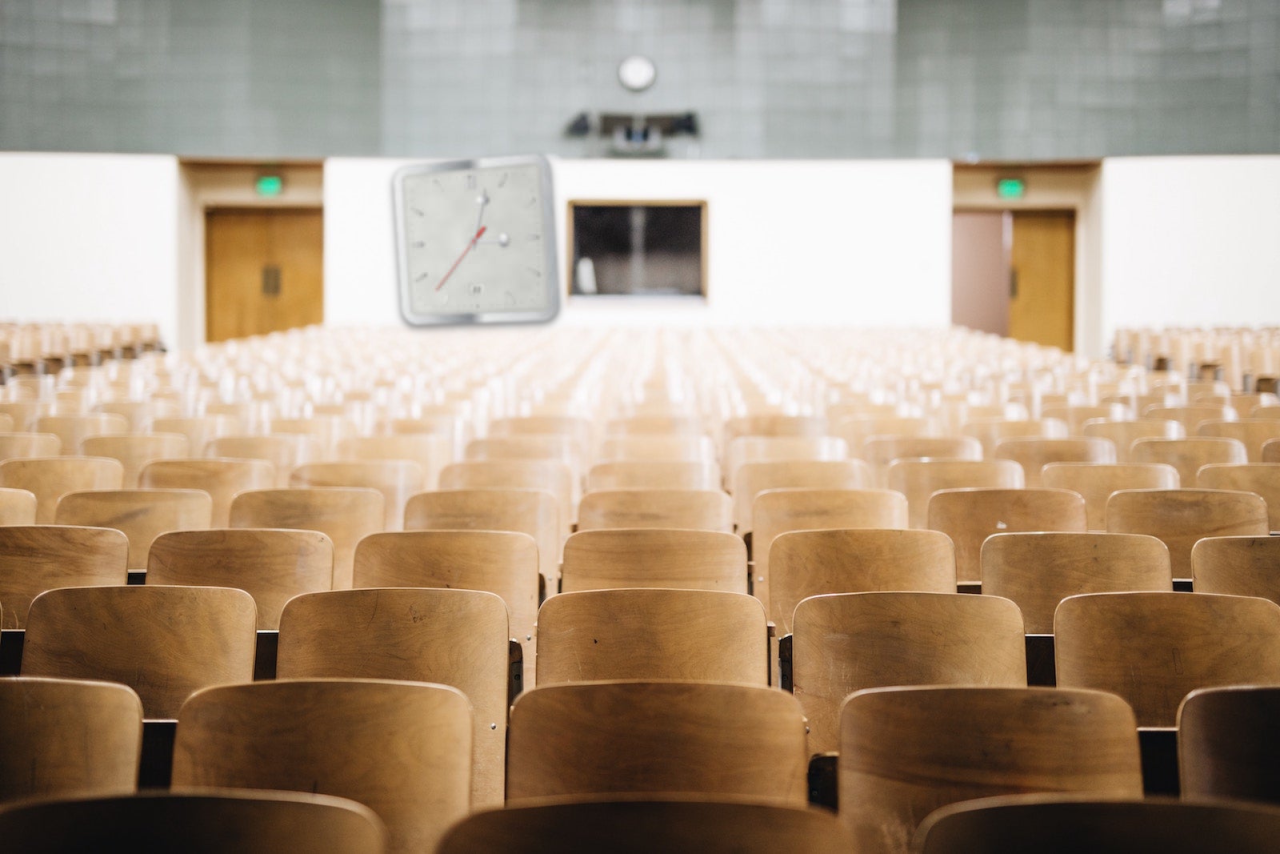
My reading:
3:02:37
